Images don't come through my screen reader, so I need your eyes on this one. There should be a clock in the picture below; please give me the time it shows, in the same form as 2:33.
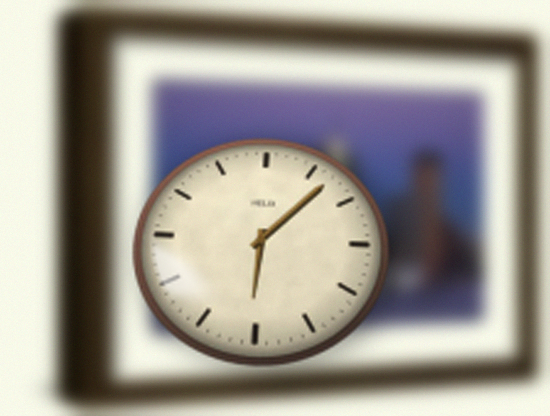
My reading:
6:07
